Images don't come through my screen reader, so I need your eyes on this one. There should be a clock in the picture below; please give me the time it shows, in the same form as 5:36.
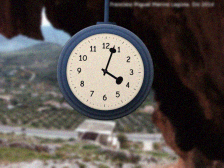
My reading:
4:03
